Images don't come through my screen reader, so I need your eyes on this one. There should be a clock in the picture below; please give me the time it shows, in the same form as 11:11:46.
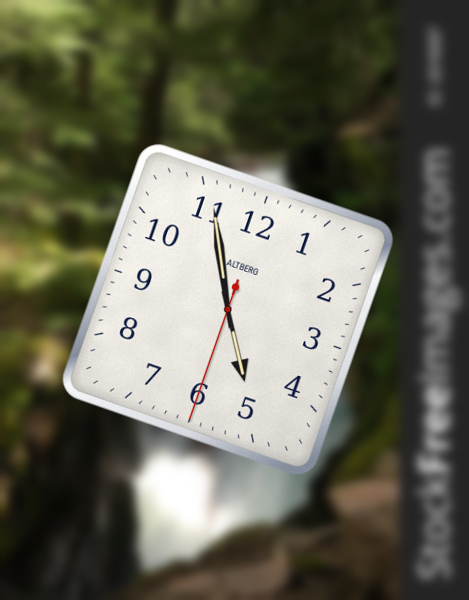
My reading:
4:55:30
